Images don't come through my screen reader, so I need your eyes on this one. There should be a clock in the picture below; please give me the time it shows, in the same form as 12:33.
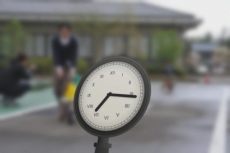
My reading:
7:16
